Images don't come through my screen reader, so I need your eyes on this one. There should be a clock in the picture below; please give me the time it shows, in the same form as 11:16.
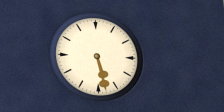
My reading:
5:28
